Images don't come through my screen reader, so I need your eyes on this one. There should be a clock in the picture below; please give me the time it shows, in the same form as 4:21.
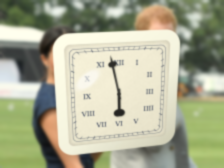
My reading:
5:58
